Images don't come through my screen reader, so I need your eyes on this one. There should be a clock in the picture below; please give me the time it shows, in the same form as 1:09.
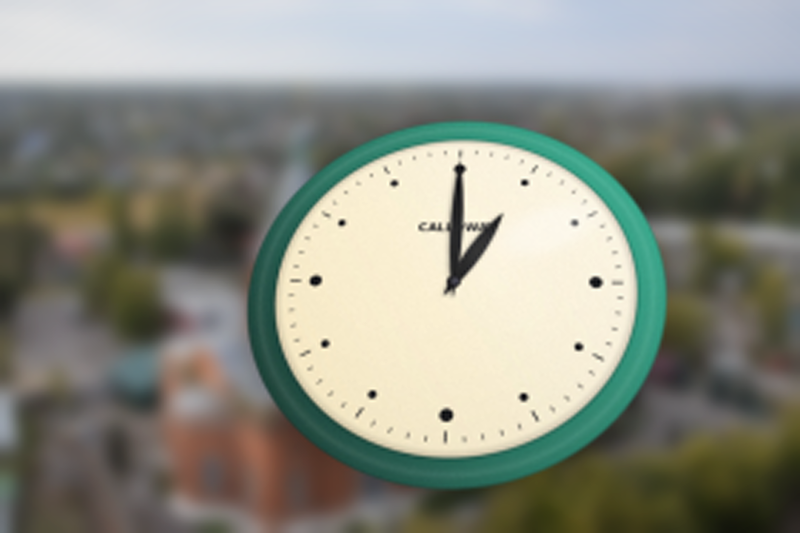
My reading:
1:00
